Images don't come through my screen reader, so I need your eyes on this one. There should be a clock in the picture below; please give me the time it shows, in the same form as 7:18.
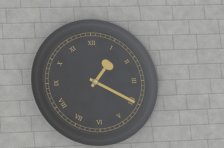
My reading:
1:20
